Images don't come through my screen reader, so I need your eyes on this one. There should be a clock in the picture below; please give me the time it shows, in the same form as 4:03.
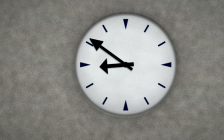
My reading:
8:51
